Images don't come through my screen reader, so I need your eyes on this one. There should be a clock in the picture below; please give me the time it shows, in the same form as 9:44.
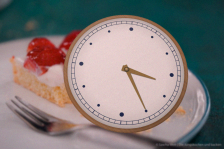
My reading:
3:25
